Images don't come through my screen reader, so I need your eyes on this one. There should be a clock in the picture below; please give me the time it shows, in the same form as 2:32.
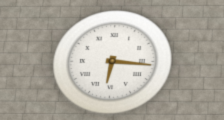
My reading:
6:16
